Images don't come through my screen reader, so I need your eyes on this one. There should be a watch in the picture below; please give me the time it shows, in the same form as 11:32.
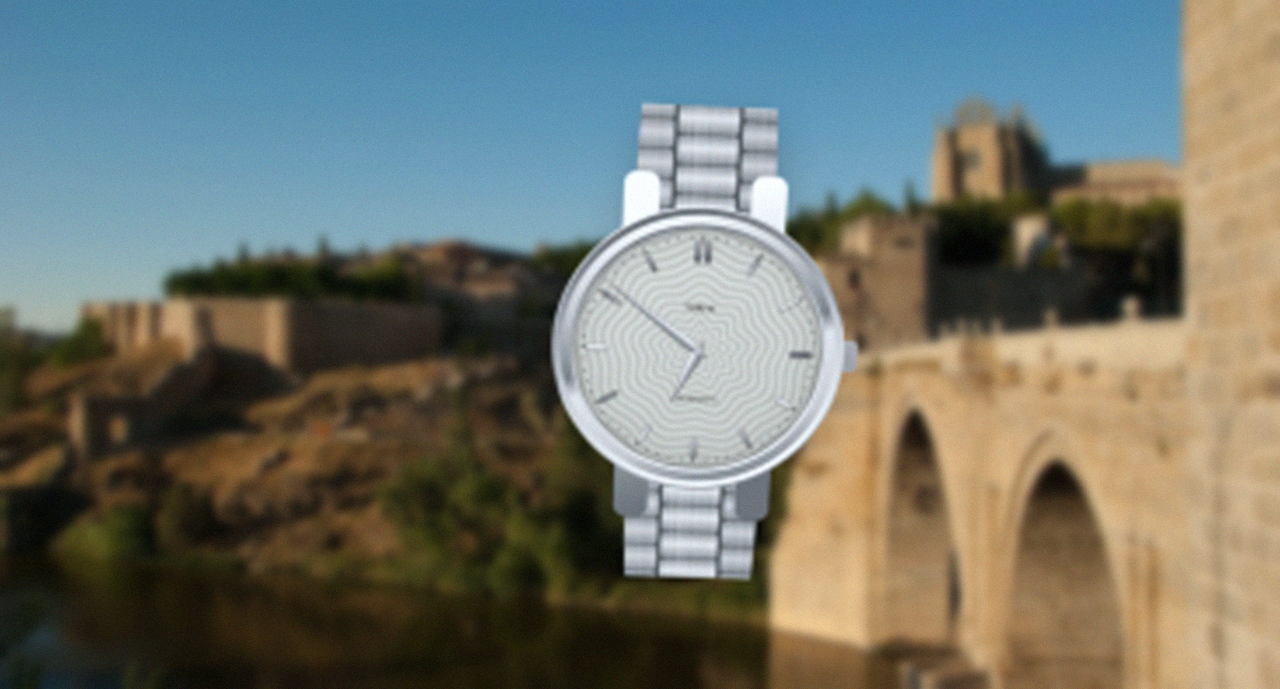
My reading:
6:51
